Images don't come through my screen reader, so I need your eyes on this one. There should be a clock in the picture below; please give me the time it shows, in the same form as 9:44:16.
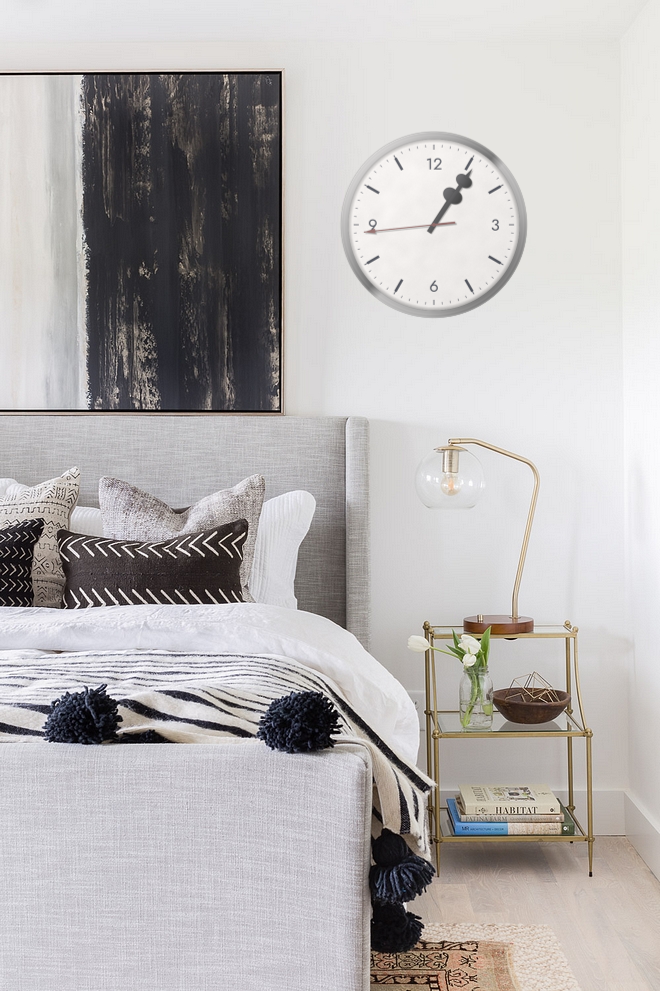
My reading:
1:05:44
